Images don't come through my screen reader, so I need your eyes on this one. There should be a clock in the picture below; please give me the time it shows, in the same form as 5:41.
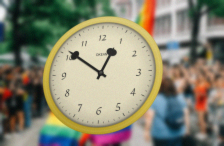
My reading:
12:51
